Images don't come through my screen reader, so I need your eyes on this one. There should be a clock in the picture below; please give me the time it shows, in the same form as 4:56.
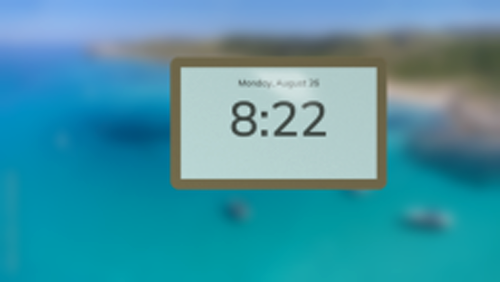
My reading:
8:22
